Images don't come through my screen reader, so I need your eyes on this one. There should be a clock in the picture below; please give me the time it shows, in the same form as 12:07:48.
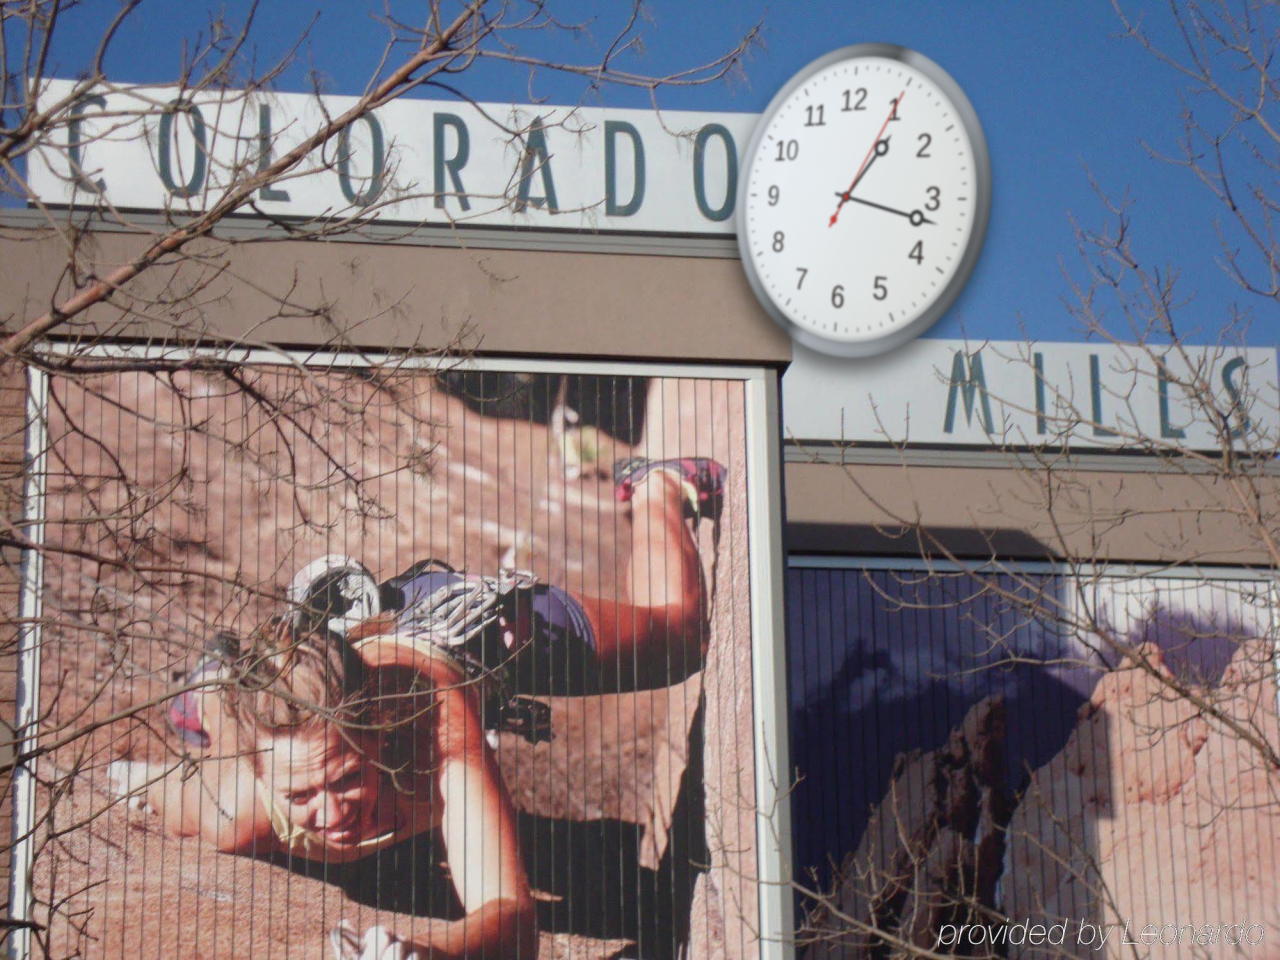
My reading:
1:17:05
